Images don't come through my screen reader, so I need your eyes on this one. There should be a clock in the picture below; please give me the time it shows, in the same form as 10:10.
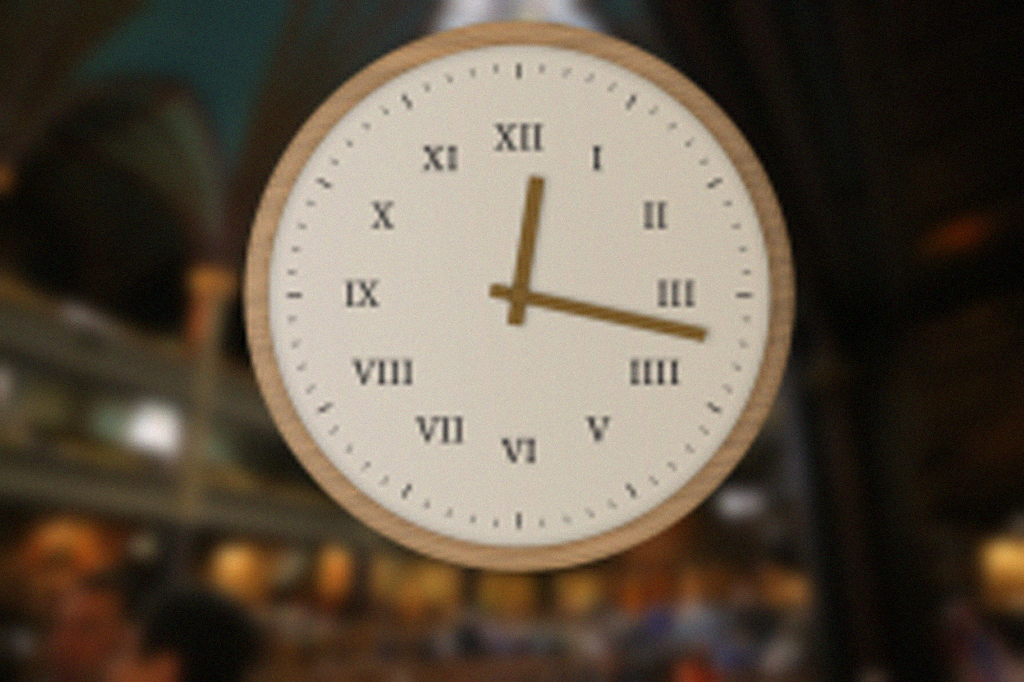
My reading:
12:17
